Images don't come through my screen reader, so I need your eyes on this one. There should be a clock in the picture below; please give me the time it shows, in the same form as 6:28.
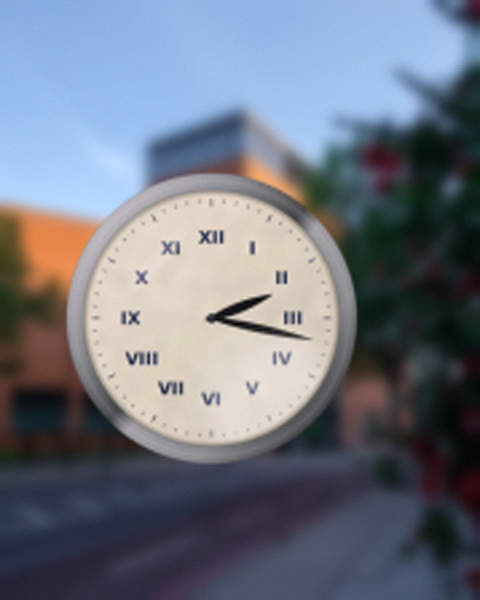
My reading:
2:17
